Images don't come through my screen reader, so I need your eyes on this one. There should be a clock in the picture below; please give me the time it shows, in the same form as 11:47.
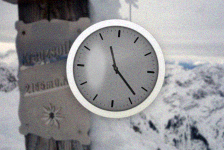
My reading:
11:23
